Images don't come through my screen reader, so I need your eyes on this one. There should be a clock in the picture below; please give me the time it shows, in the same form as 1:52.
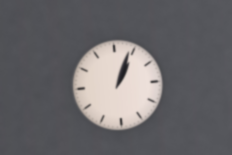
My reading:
1:04
